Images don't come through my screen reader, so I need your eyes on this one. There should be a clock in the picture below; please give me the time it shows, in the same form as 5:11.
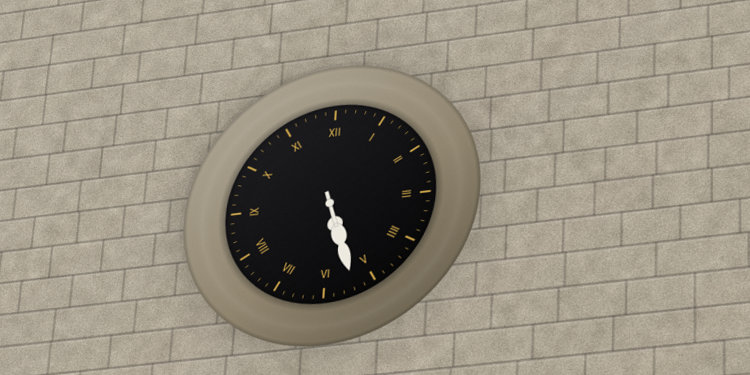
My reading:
5:27
